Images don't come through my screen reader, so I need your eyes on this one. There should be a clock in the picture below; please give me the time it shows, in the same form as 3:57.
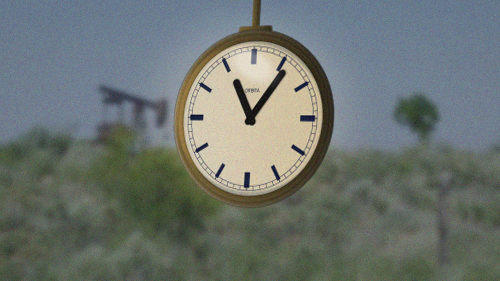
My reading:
11:06
